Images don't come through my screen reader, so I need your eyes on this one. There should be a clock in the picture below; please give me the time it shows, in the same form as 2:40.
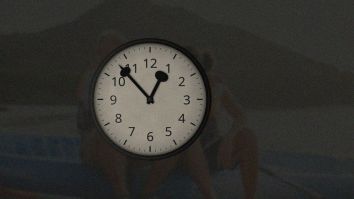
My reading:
12:53
